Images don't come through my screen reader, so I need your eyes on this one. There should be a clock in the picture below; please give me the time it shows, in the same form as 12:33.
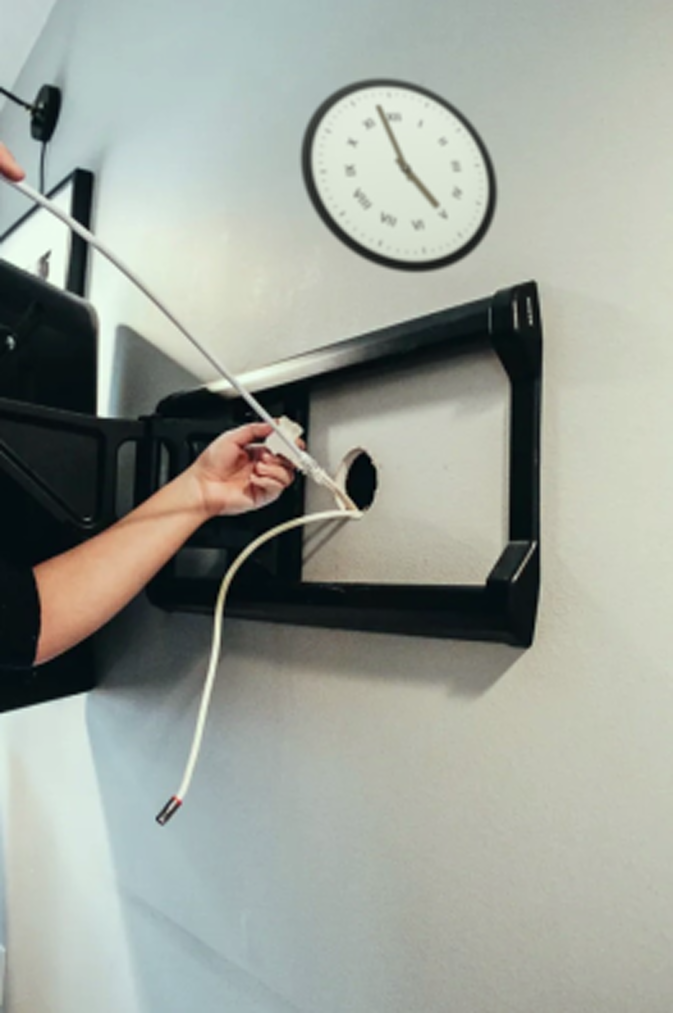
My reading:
4:58
